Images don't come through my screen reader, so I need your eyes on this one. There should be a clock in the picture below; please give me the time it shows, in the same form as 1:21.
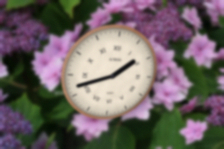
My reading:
1:42
